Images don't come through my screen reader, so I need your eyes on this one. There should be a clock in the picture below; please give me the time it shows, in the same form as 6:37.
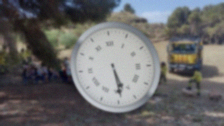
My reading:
5:29
